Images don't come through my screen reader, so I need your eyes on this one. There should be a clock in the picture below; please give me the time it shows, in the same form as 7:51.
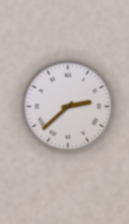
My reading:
2:38
